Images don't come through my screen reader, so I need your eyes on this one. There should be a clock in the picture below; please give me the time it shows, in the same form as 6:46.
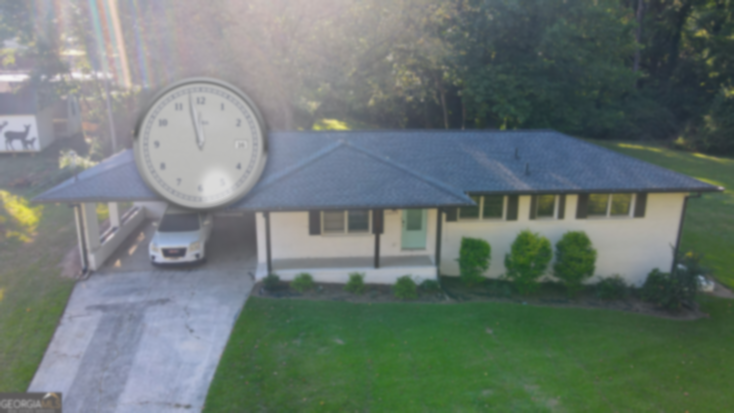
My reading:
11:58
